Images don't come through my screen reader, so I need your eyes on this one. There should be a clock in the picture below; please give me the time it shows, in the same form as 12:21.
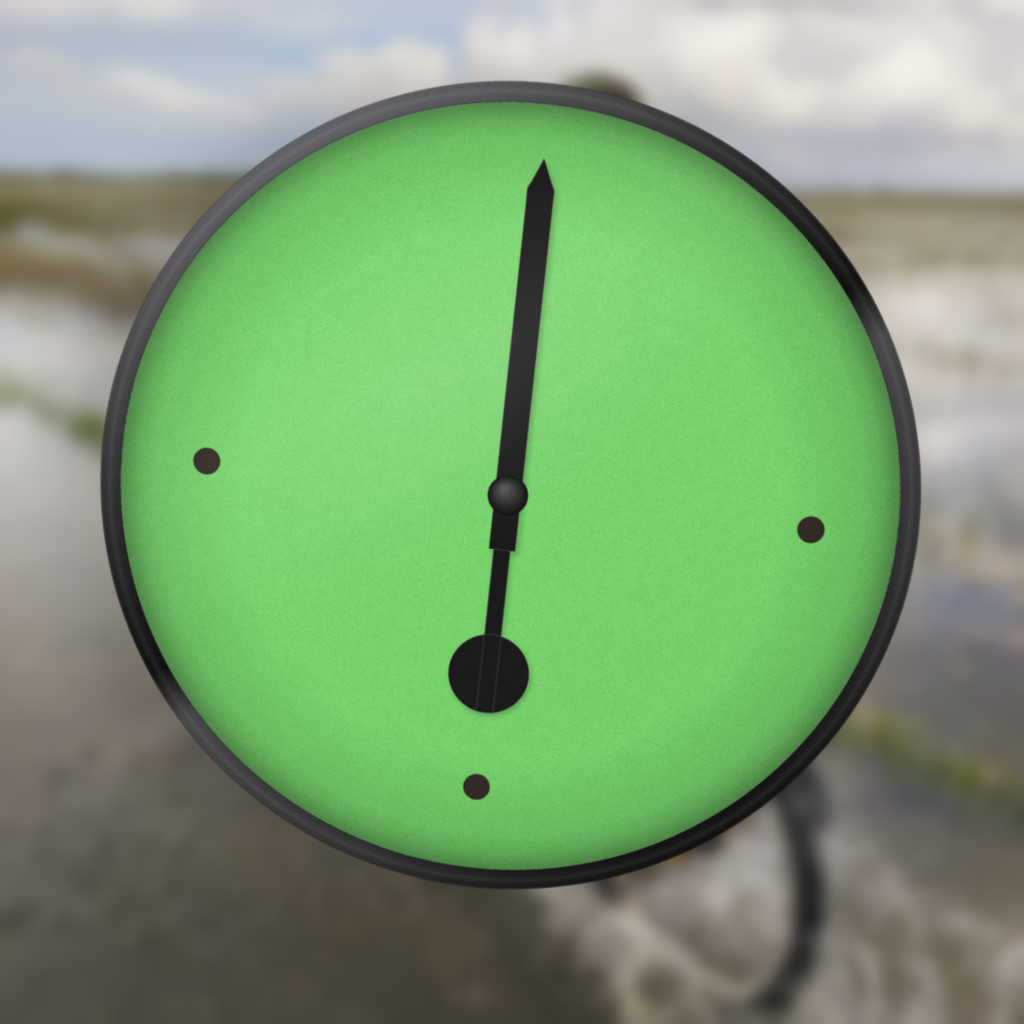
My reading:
6:00
